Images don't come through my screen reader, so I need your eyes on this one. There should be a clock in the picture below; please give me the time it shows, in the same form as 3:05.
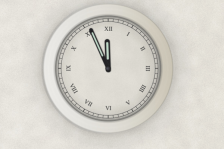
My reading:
11:56
